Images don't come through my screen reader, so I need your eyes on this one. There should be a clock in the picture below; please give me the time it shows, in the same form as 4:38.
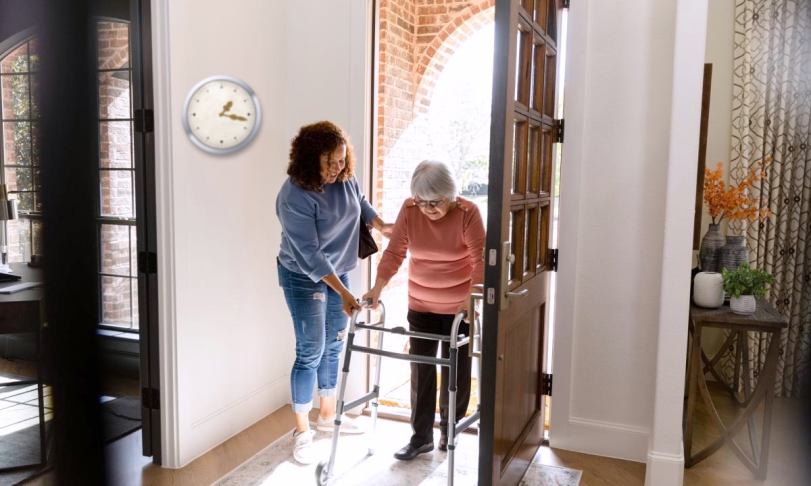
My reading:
1:17
